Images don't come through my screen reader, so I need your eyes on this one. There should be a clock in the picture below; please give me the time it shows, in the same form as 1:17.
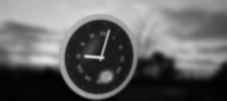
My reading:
9:02
